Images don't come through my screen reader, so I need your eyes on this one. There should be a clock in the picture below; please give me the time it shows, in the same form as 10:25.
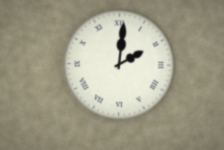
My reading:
2:01
